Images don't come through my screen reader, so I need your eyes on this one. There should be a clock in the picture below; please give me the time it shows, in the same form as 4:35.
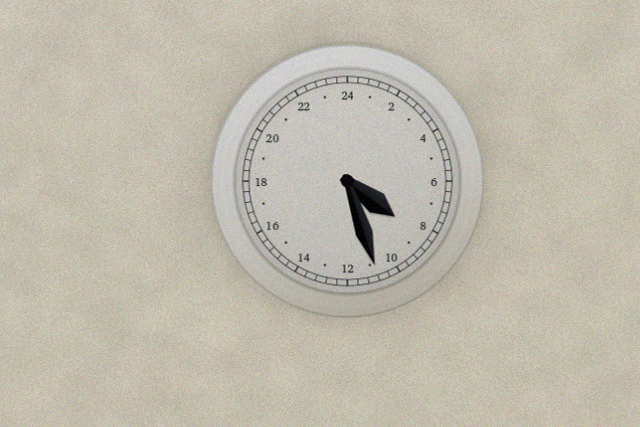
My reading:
8:27
